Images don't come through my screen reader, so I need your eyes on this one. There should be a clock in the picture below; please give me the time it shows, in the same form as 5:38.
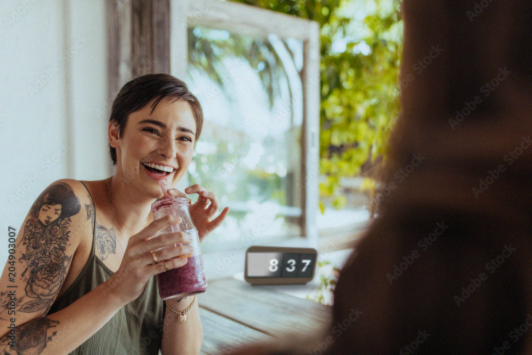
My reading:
8:37
